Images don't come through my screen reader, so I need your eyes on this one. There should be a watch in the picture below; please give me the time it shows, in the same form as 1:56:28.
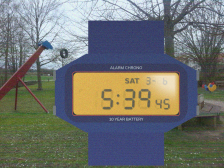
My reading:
5:39:45
